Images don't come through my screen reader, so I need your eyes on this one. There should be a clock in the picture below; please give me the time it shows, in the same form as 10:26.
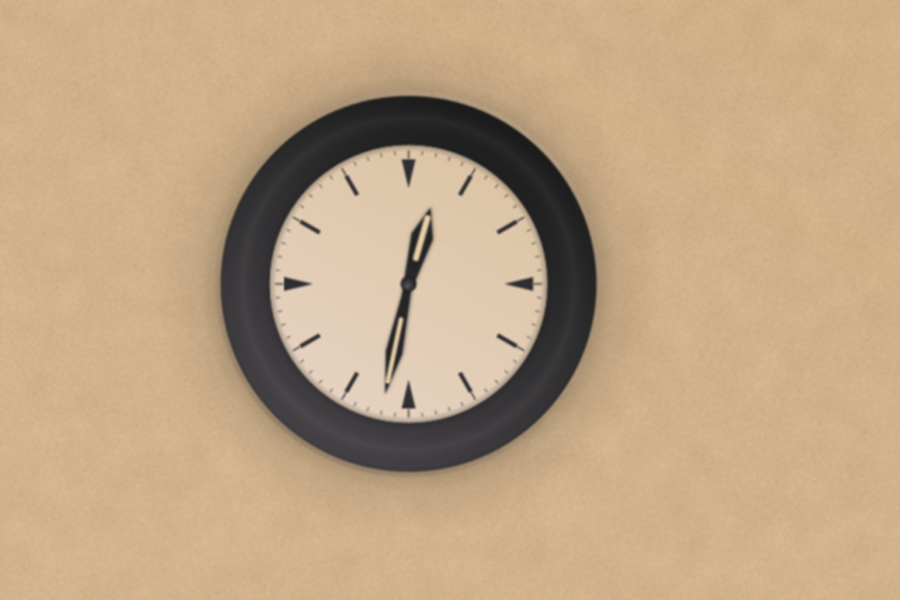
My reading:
12:32
